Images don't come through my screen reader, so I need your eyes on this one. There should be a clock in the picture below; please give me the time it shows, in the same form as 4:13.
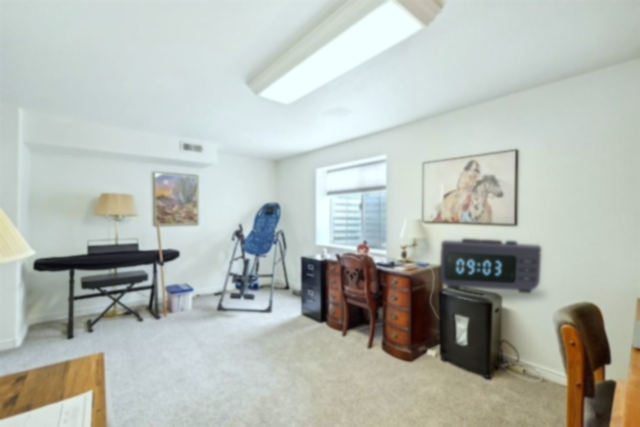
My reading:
9:03
